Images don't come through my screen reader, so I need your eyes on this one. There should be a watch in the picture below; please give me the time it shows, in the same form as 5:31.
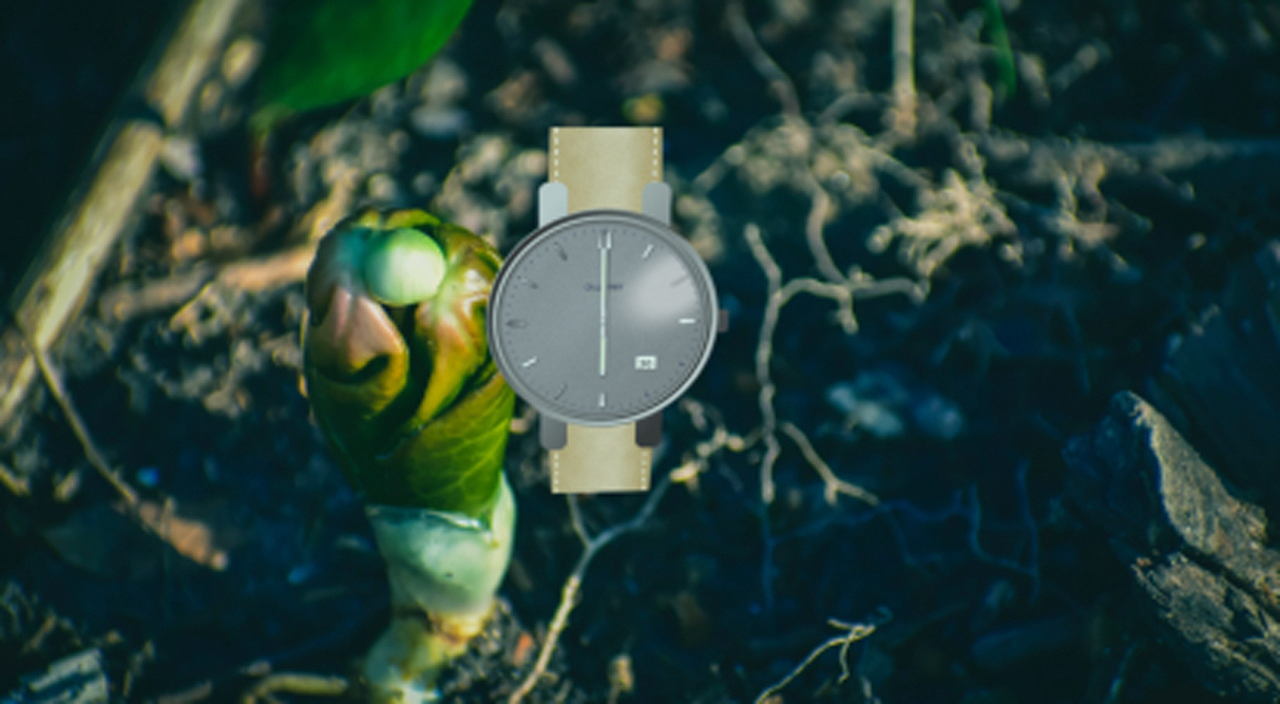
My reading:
6:00
